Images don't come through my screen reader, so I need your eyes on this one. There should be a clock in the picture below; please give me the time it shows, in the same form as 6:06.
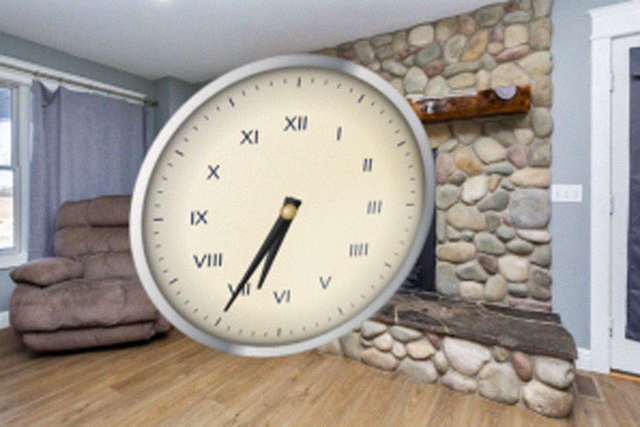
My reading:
6:35
